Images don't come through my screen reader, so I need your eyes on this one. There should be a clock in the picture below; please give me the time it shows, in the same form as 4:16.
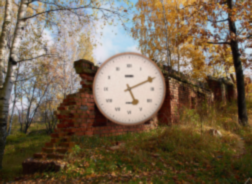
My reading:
5:11
